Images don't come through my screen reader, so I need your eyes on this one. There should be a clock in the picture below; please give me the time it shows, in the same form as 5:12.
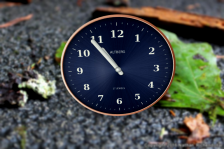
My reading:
10:54
